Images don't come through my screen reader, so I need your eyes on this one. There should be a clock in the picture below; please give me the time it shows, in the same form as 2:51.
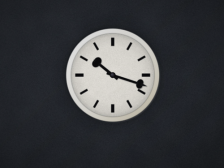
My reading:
10:18
